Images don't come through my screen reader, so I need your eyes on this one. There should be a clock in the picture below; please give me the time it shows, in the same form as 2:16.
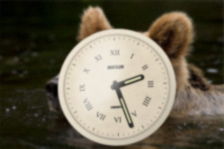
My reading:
2:27
